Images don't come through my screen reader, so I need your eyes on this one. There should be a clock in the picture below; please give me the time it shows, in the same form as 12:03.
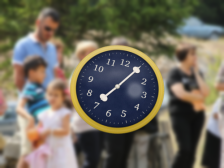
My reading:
7:05
